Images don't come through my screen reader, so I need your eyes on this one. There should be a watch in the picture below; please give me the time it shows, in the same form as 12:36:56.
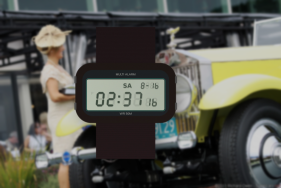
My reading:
2:37:16
